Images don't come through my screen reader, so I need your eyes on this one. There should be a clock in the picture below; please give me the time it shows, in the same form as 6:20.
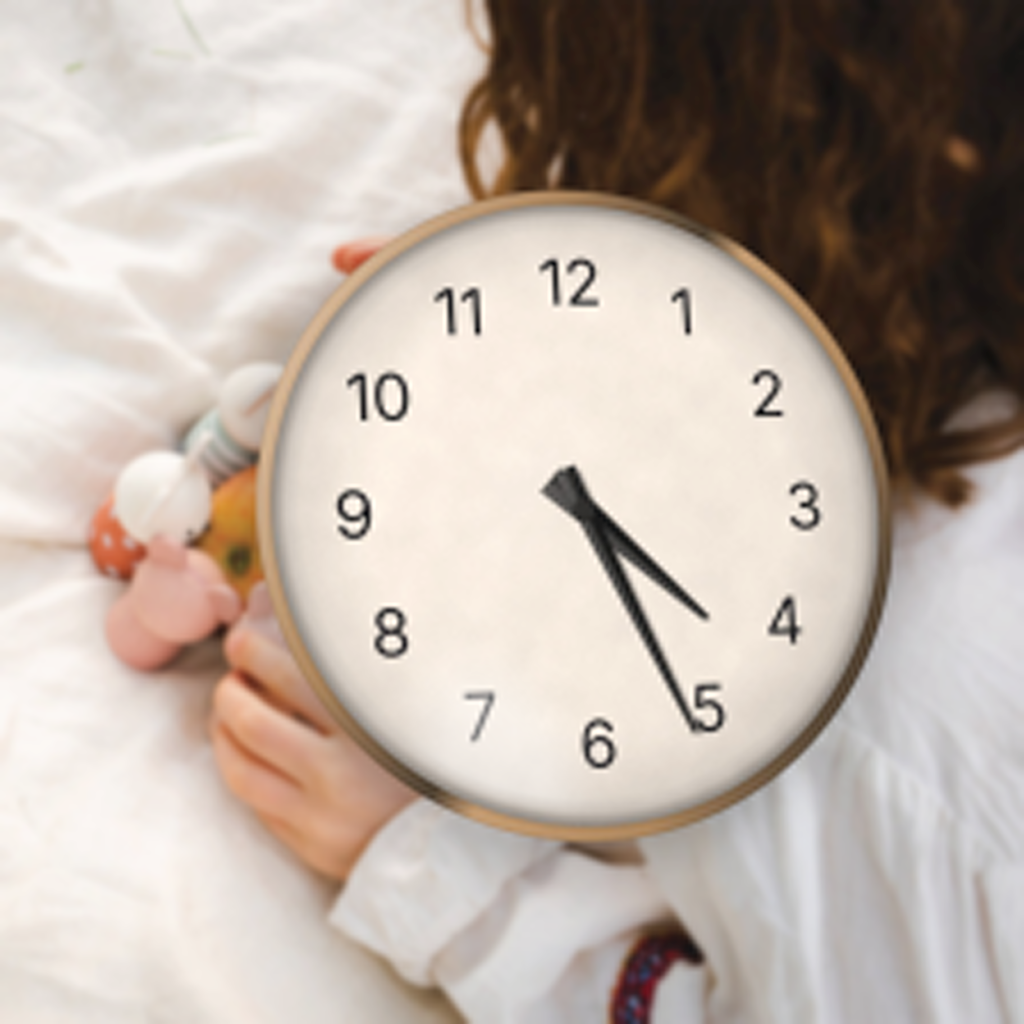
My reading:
4:26
